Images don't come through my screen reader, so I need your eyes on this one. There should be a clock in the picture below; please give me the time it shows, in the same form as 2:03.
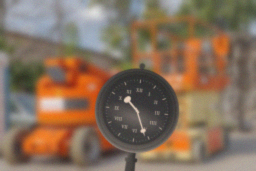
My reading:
10:26
